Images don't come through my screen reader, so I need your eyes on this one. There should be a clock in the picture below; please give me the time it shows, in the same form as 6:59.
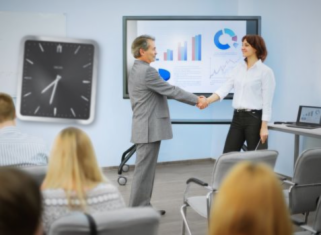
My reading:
7:32
